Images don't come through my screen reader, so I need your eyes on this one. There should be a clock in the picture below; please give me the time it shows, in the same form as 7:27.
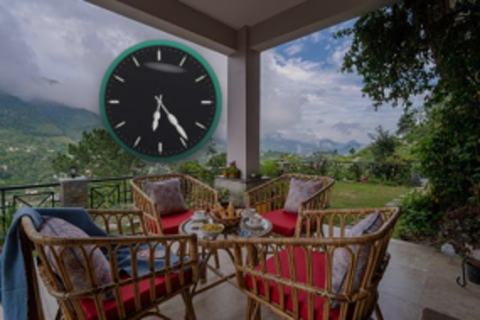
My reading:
6:24
